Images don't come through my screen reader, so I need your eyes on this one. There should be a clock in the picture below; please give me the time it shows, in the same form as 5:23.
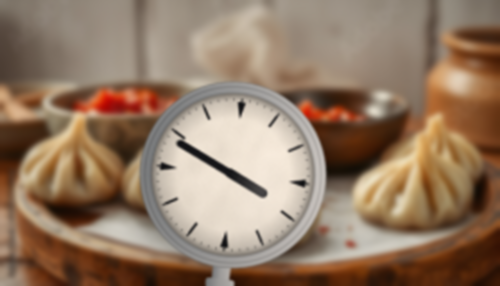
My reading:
3:49
